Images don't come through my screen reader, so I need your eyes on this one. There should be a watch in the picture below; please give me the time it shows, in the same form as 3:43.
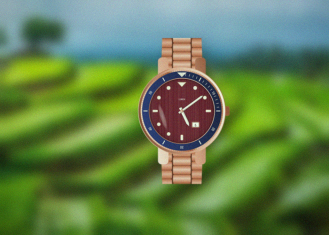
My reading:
5:09
